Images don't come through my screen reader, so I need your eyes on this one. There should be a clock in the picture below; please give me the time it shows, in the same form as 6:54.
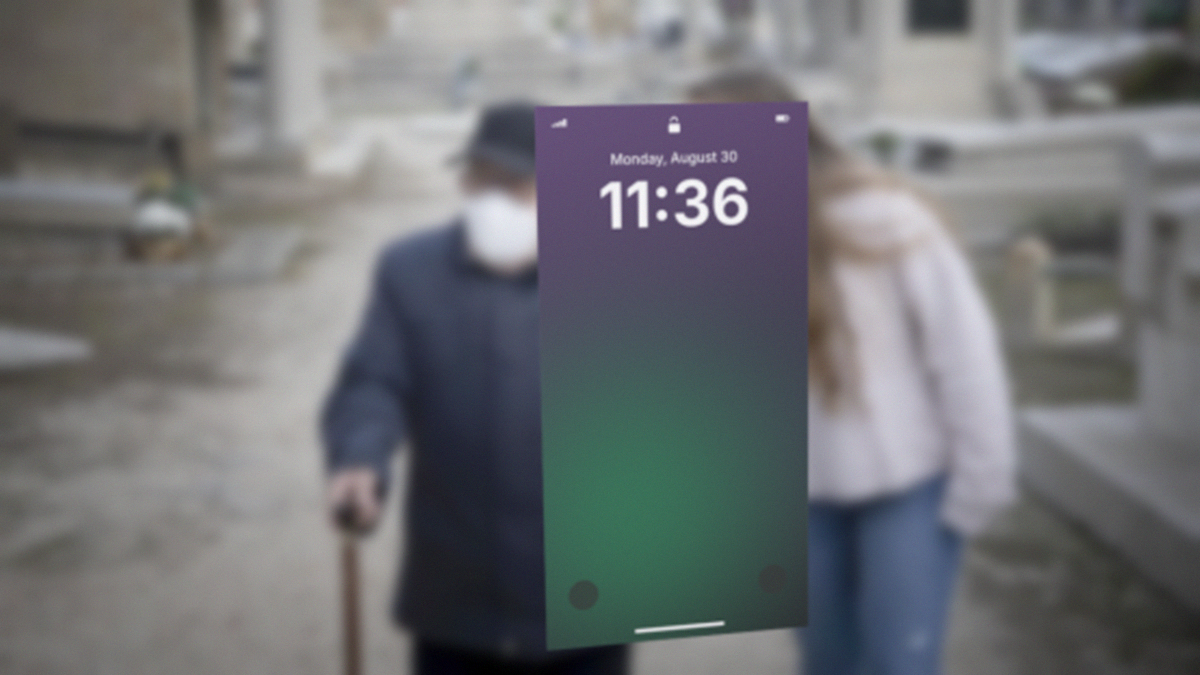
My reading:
11:36
